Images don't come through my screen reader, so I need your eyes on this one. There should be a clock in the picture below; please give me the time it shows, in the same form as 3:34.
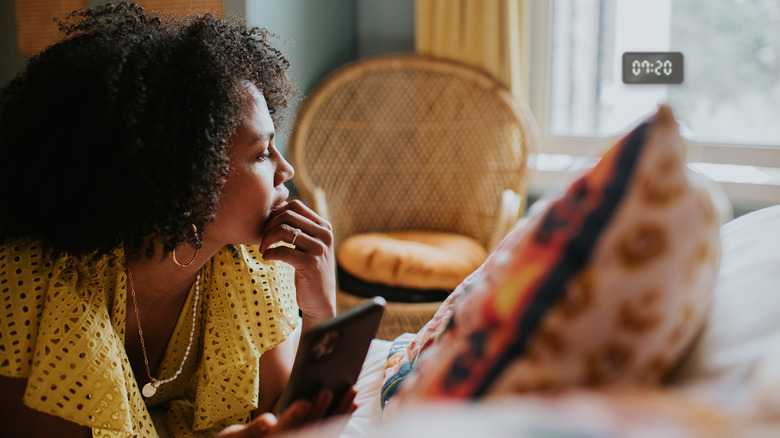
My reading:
7:20
